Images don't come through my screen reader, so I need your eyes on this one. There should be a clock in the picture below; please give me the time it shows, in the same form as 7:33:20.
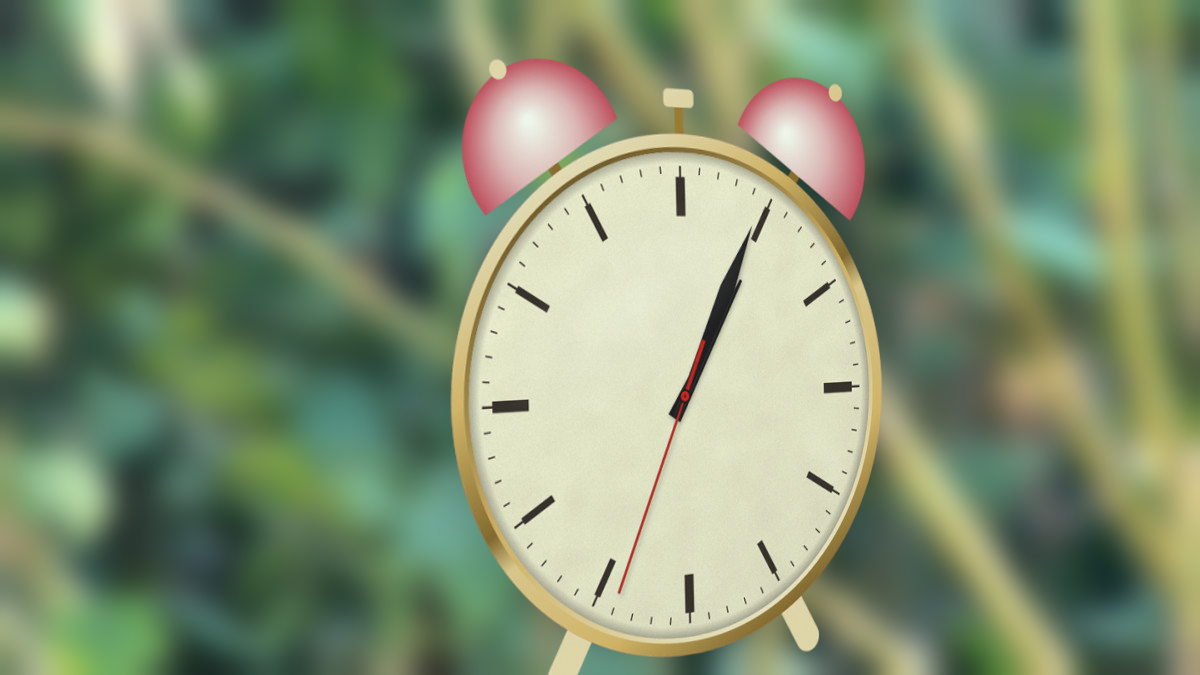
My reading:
1:04:34
